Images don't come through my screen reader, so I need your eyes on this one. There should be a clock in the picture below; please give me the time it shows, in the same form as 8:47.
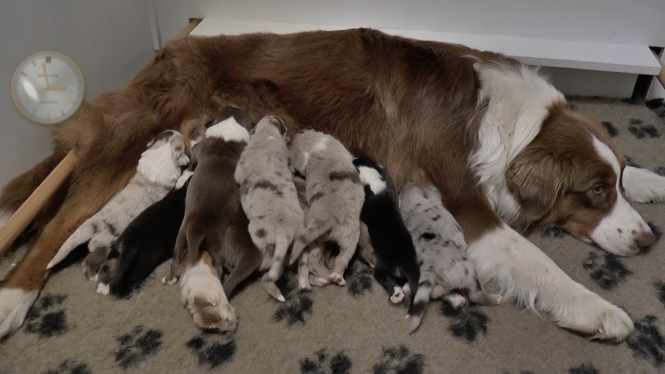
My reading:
2:58
